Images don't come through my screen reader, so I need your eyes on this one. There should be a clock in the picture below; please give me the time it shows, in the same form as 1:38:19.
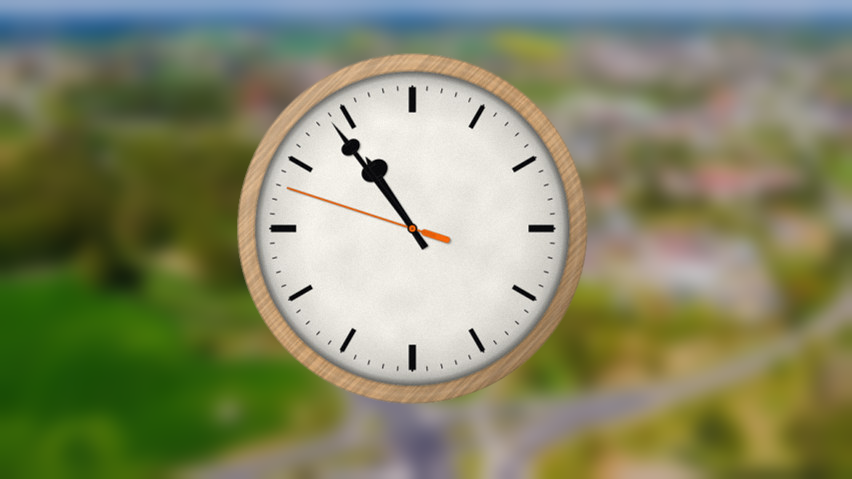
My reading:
10:53:48
